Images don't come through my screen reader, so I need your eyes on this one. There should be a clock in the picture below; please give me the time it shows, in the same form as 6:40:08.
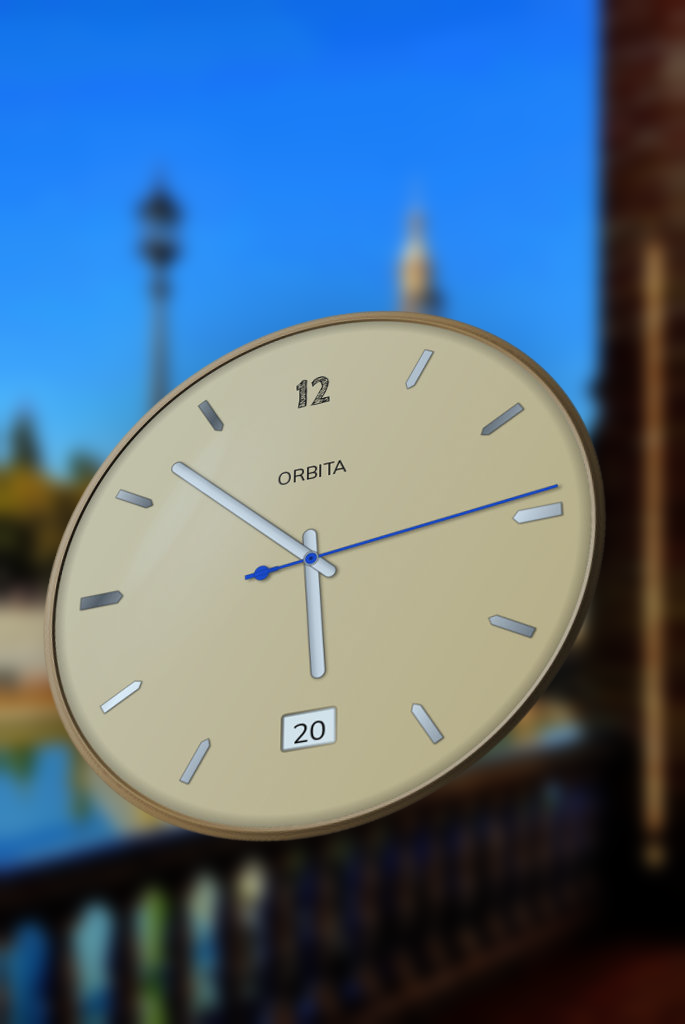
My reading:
5:52:14
